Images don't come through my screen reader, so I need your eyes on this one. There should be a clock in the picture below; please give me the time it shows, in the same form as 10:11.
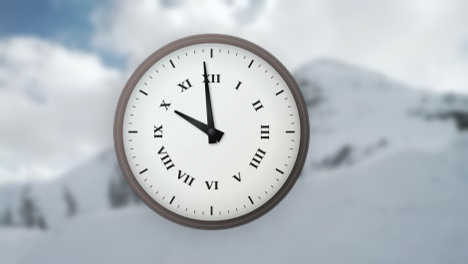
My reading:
9:59
